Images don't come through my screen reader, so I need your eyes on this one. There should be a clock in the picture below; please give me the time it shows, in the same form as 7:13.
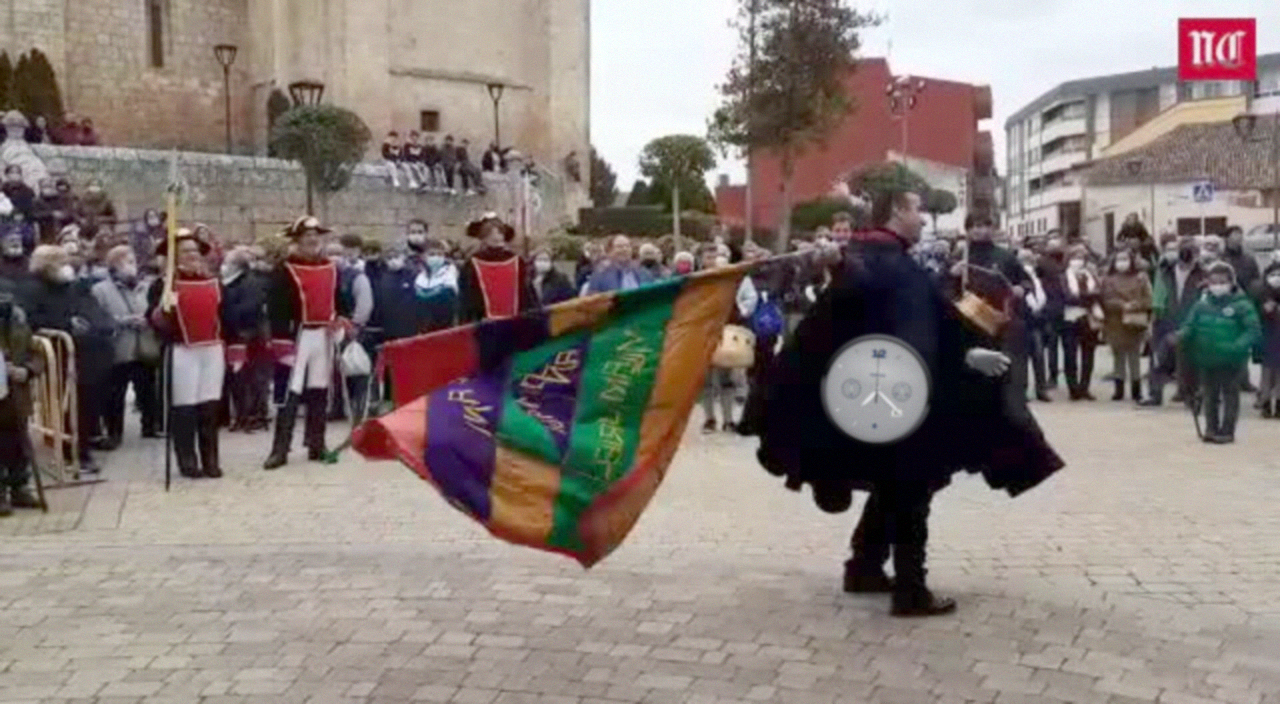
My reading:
7:22
